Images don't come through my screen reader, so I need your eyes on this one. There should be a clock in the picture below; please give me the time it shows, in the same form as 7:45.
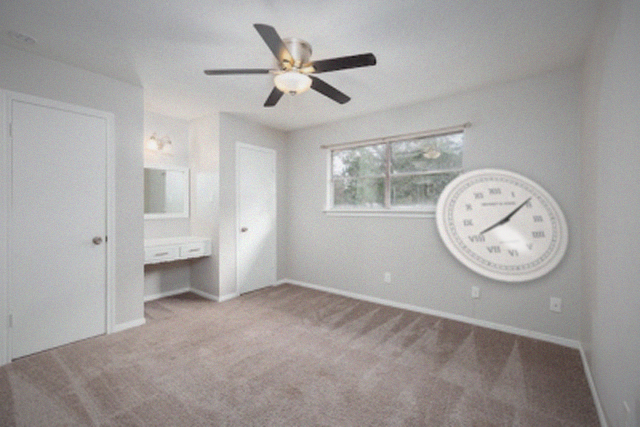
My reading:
8:09
